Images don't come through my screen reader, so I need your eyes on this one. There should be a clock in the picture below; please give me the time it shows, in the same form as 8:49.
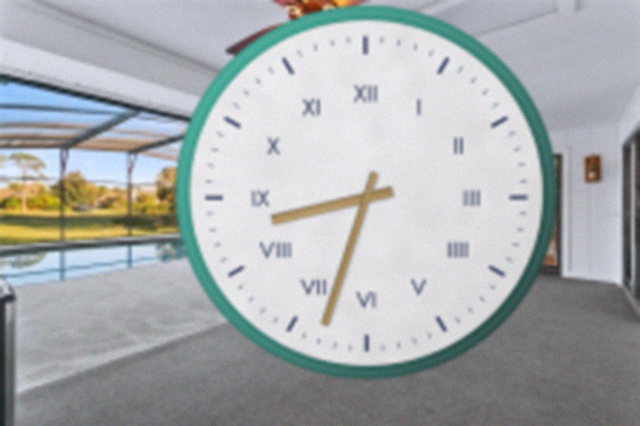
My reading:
8:33
